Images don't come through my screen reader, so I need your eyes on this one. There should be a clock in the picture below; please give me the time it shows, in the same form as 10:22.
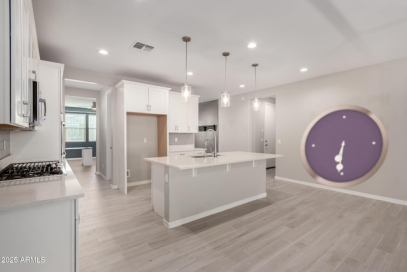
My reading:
6:31
